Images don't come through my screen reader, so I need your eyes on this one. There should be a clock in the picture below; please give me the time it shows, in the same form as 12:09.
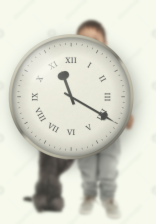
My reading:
11:20
